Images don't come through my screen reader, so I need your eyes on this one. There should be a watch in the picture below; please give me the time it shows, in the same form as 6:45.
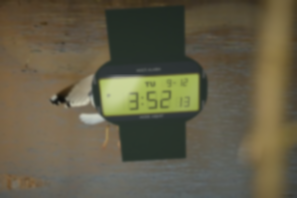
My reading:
3:52
